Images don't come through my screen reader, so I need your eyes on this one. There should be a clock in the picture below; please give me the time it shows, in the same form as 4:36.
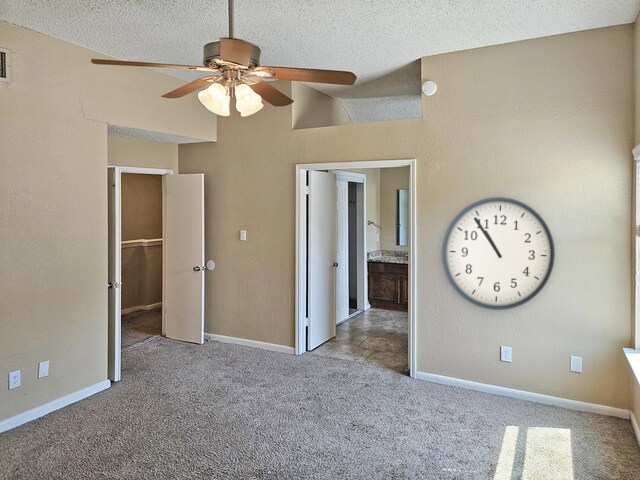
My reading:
10:54
